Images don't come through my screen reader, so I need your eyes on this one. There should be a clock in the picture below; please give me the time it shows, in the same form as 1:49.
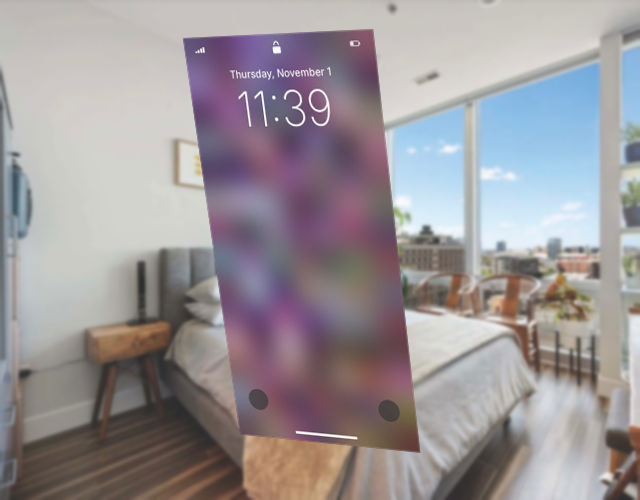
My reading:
11:39
